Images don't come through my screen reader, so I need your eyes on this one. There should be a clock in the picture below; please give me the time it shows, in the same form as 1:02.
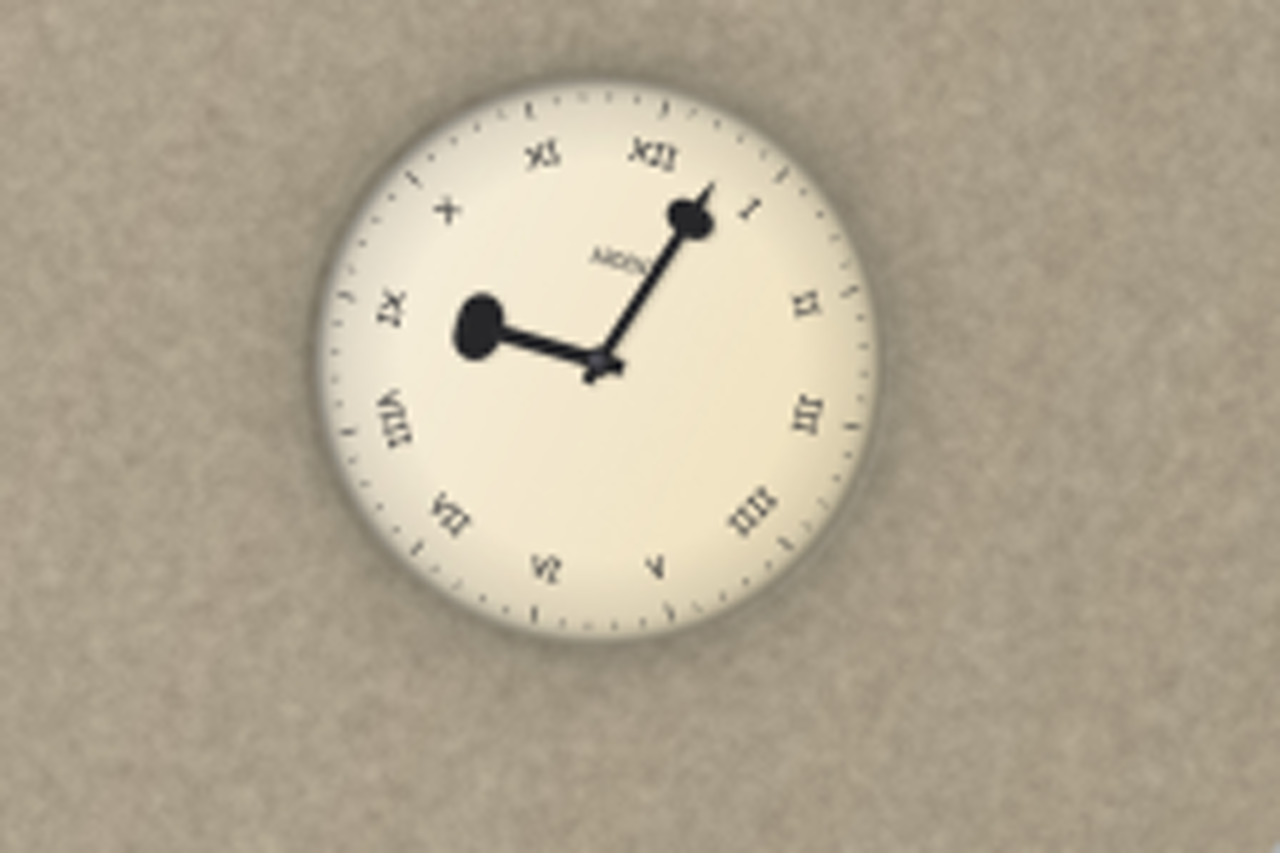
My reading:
9:03
